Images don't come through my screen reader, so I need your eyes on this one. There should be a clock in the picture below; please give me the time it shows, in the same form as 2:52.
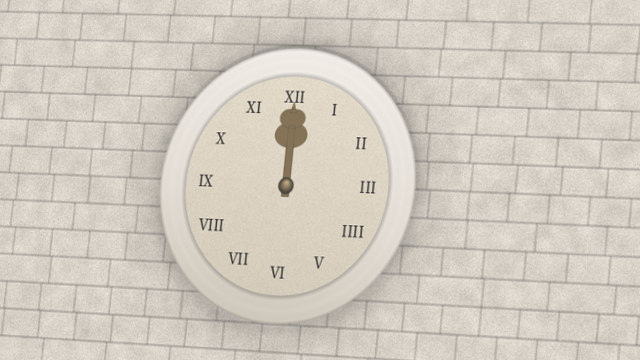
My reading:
12:00
